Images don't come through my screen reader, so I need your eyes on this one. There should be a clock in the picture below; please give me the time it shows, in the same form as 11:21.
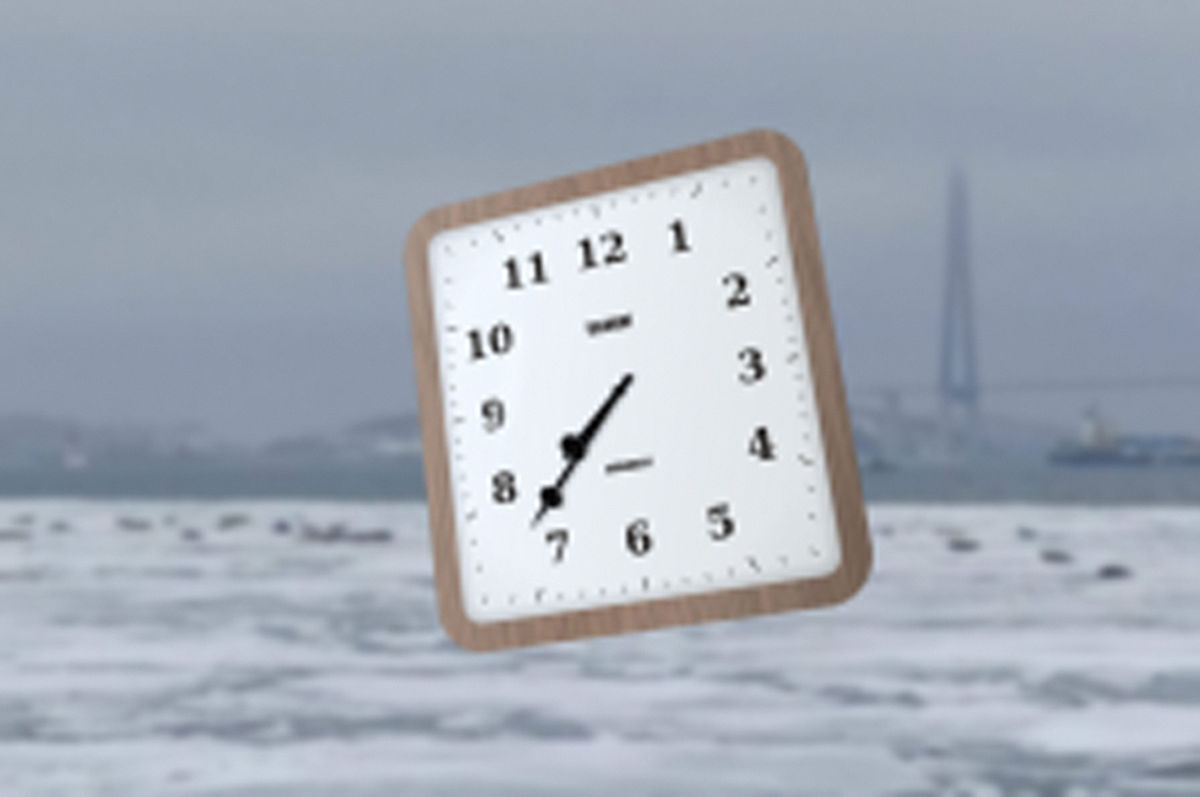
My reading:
7:37
